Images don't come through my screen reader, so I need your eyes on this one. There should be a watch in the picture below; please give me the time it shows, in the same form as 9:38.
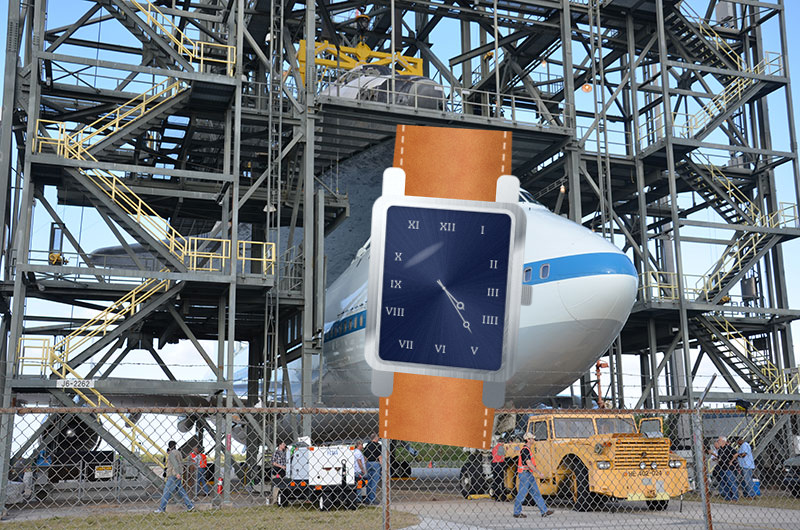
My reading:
4:24
